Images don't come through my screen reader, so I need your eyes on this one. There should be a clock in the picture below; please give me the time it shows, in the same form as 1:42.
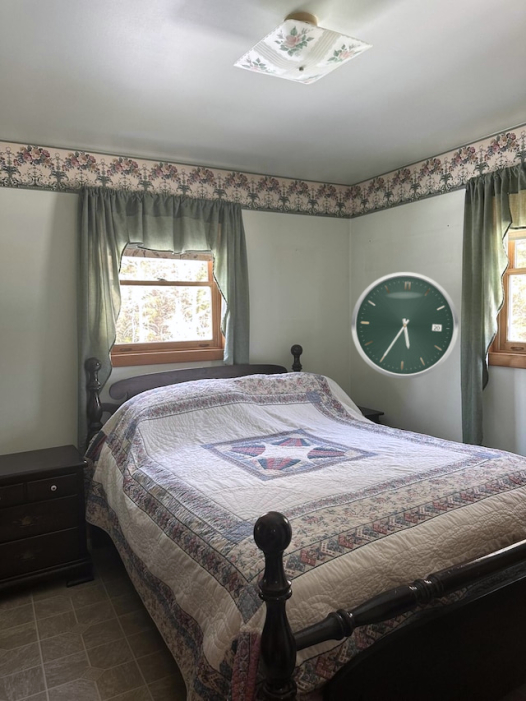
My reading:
5:35
